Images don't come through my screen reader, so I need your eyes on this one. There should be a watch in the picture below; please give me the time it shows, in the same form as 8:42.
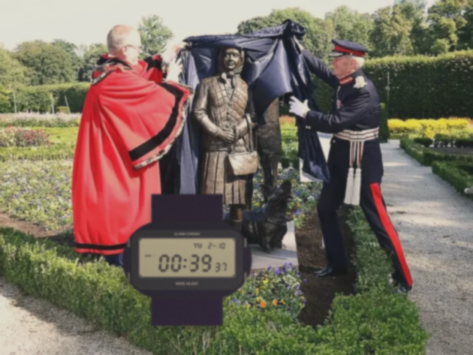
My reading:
0:39
